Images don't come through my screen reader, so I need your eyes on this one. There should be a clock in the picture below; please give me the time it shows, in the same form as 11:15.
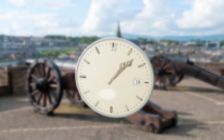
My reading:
1:07
